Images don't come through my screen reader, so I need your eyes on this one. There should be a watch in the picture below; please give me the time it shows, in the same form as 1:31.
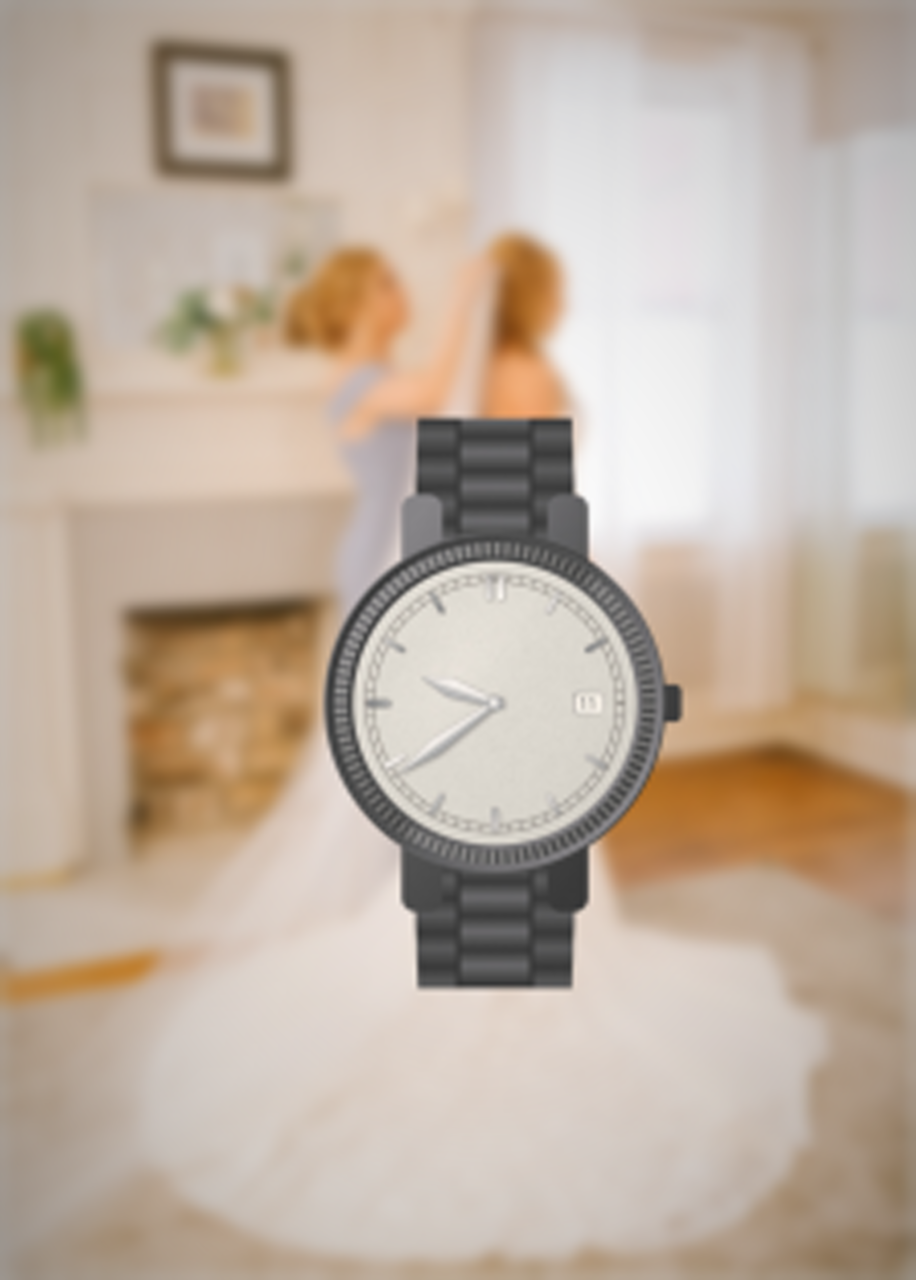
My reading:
9:39
